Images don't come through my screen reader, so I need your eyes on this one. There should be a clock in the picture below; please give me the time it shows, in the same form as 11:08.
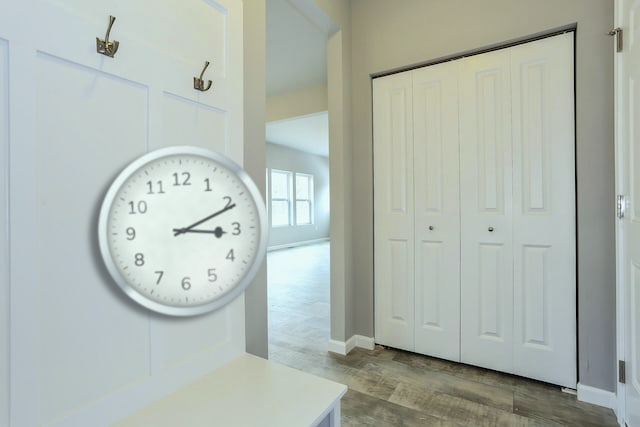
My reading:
3:11
